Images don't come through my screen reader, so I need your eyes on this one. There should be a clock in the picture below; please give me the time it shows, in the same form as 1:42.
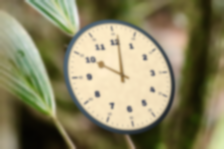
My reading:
10:01
